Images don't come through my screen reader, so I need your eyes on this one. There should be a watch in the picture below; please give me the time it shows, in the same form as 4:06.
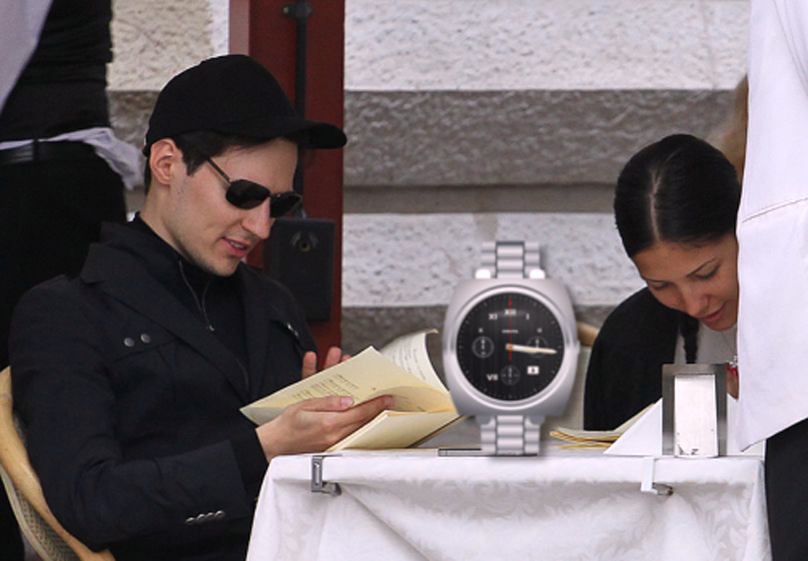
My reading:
3:16
